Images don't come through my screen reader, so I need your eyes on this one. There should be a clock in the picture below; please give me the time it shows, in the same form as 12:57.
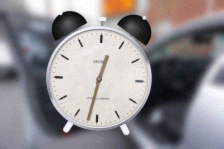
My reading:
12:32
